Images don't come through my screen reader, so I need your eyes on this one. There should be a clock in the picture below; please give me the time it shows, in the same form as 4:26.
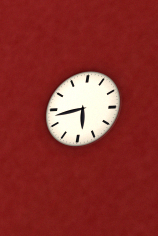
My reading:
5:43
